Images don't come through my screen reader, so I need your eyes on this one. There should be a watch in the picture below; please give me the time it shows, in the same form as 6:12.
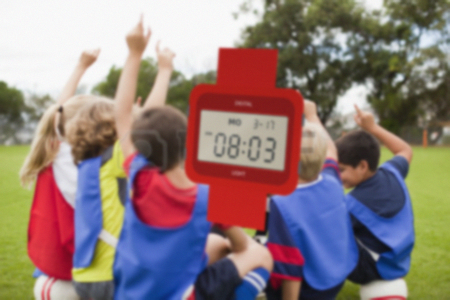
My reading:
8:03
